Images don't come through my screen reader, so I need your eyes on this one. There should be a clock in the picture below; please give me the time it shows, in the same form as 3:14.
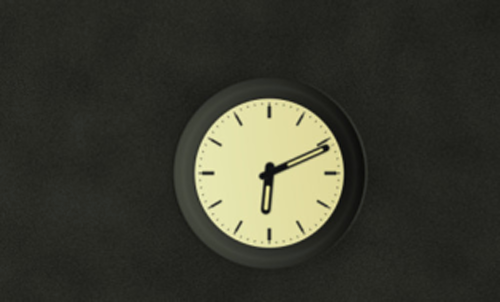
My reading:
6:11
